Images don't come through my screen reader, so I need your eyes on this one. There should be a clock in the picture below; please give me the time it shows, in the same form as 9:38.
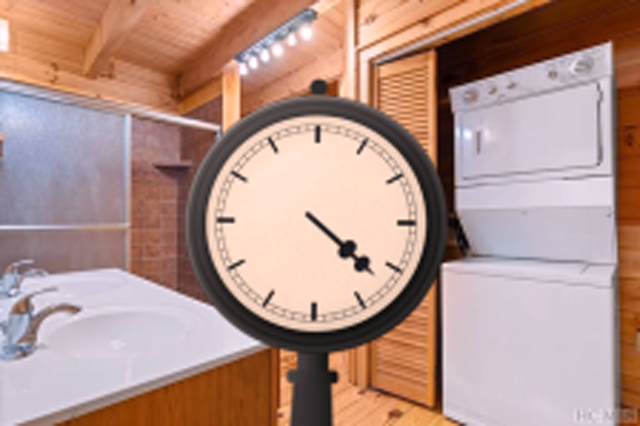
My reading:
4:22
